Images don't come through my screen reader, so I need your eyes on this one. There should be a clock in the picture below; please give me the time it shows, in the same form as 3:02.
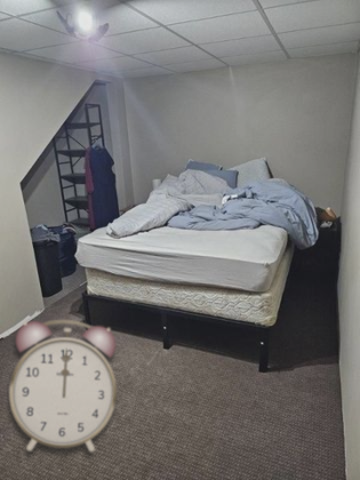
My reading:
12:00
